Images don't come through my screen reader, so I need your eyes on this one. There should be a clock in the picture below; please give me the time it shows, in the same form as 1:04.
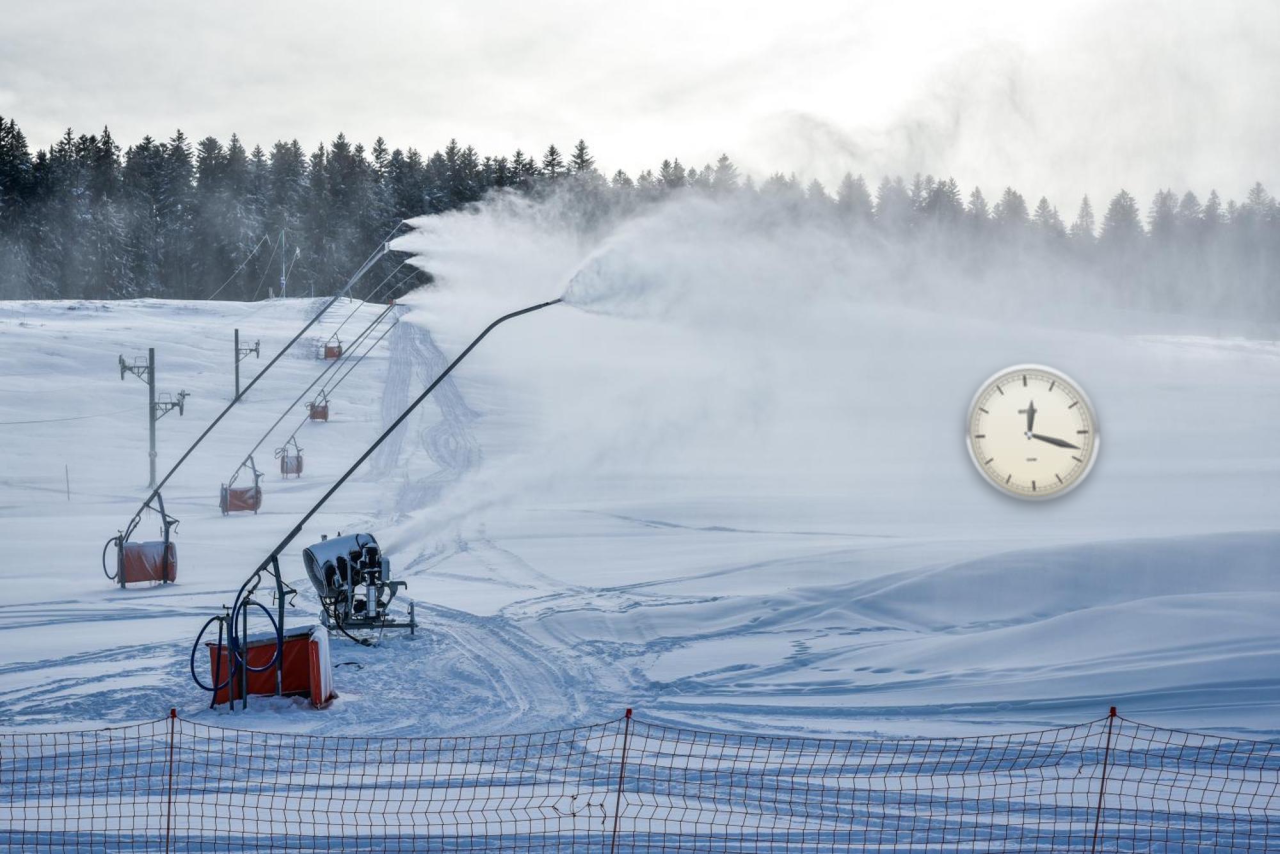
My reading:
12:18
